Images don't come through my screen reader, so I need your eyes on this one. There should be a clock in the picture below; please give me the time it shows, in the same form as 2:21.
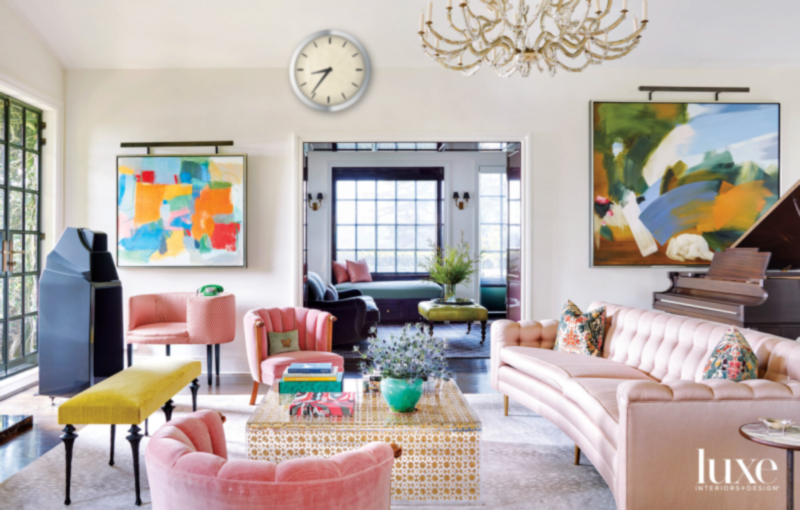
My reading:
8:36
